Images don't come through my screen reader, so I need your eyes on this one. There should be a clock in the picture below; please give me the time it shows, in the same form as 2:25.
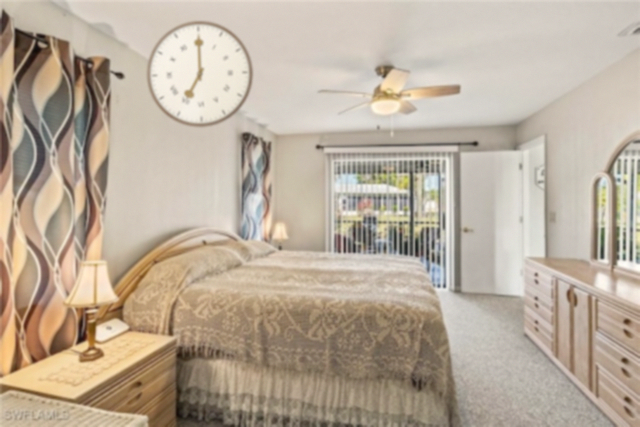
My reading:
7:00
